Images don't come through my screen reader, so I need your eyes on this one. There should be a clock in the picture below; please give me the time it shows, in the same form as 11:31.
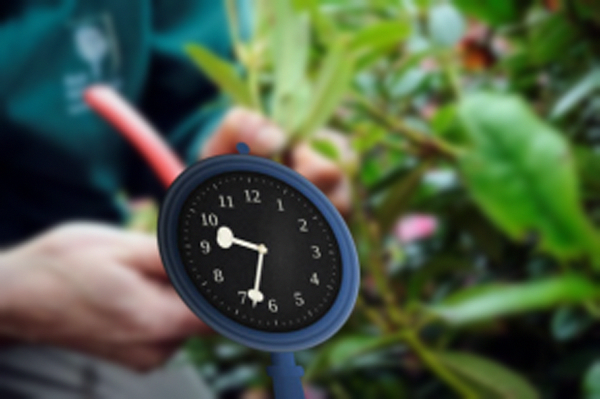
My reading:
9:33
